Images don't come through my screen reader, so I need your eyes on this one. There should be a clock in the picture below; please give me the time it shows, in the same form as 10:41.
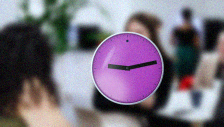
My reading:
9:13
